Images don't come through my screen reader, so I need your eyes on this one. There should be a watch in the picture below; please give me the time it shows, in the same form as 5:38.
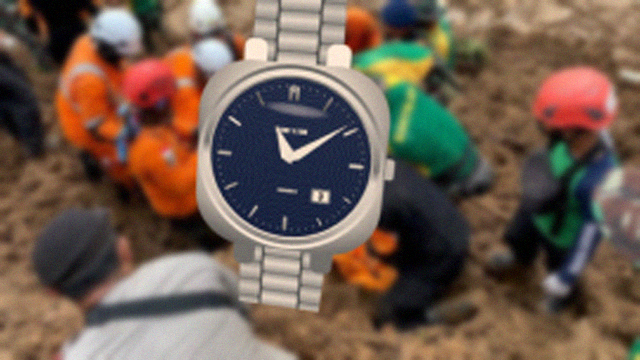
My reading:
11:09
